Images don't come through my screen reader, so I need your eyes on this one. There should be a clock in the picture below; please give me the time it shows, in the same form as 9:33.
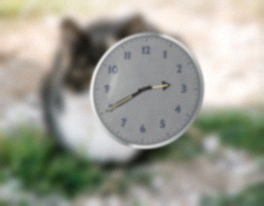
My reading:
2:40
